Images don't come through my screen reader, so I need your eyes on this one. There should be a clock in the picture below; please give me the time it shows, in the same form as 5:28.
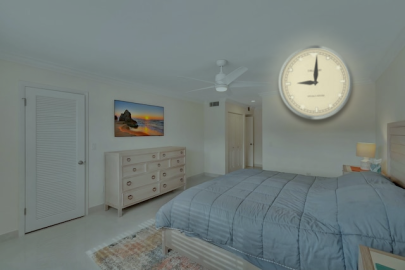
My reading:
9:01
